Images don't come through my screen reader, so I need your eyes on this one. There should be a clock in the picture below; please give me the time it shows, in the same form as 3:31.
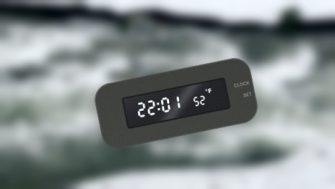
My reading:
22:01
